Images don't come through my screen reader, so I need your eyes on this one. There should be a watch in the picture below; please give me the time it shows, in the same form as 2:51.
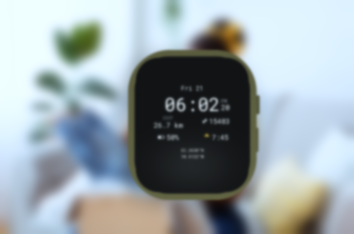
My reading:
6:02
